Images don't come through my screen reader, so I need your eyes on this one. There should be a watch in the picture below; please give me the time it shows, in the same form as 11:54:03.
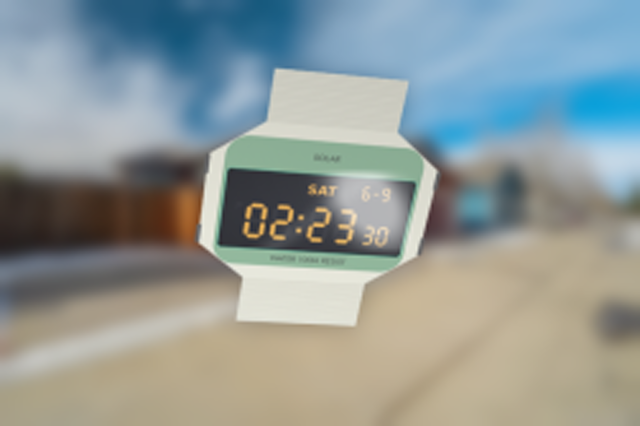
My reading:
2:23:30
